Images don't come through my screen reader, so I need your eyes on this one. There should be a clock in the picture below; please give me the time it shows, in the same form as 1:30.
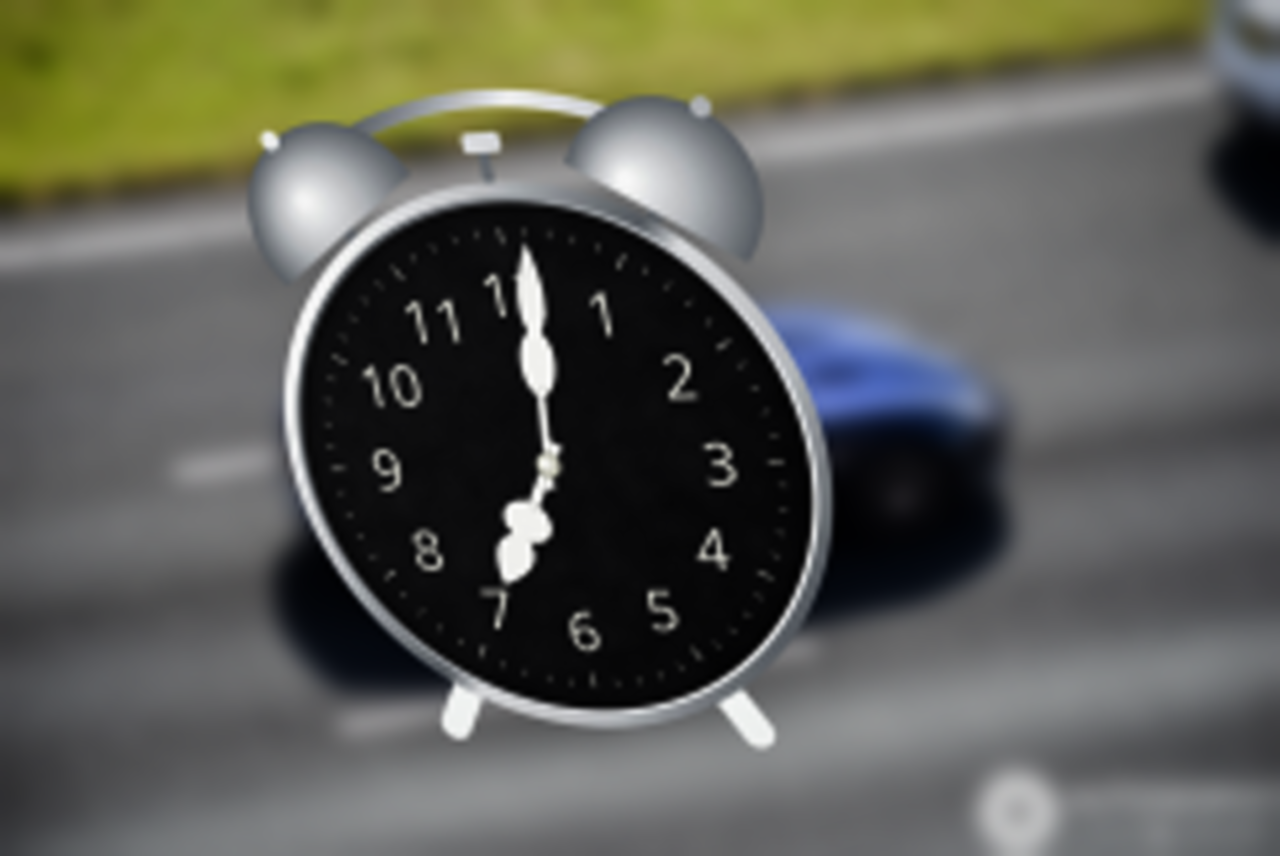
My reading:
7:01
